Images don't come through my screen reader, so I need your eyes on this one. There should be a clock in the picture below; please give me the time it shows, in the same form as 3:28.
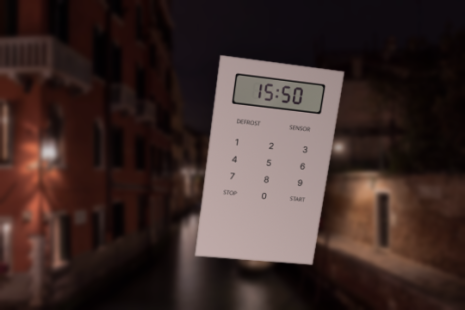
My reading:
15:50
